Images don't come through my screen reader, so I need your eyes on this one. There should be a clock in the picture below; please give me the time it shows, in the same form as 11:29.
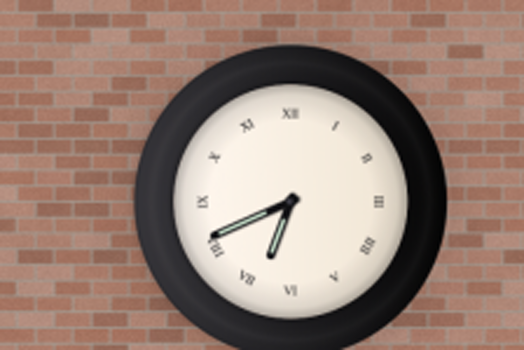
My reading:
6:41
